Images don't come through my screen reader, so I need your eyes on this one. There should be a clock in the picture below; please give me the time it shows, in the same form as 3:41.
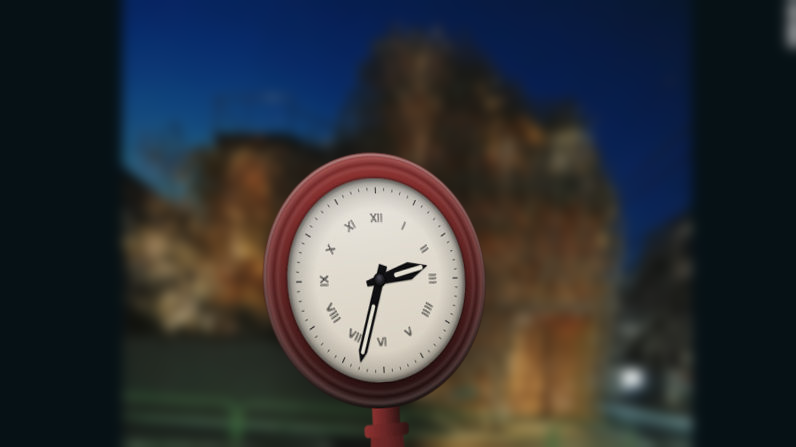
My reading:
2:33
